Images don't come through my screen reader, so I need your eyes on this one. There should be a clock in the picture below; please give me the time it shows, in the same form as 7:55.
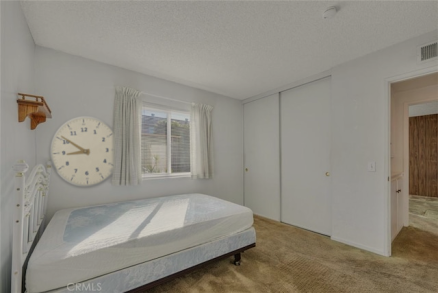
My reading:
8:51
